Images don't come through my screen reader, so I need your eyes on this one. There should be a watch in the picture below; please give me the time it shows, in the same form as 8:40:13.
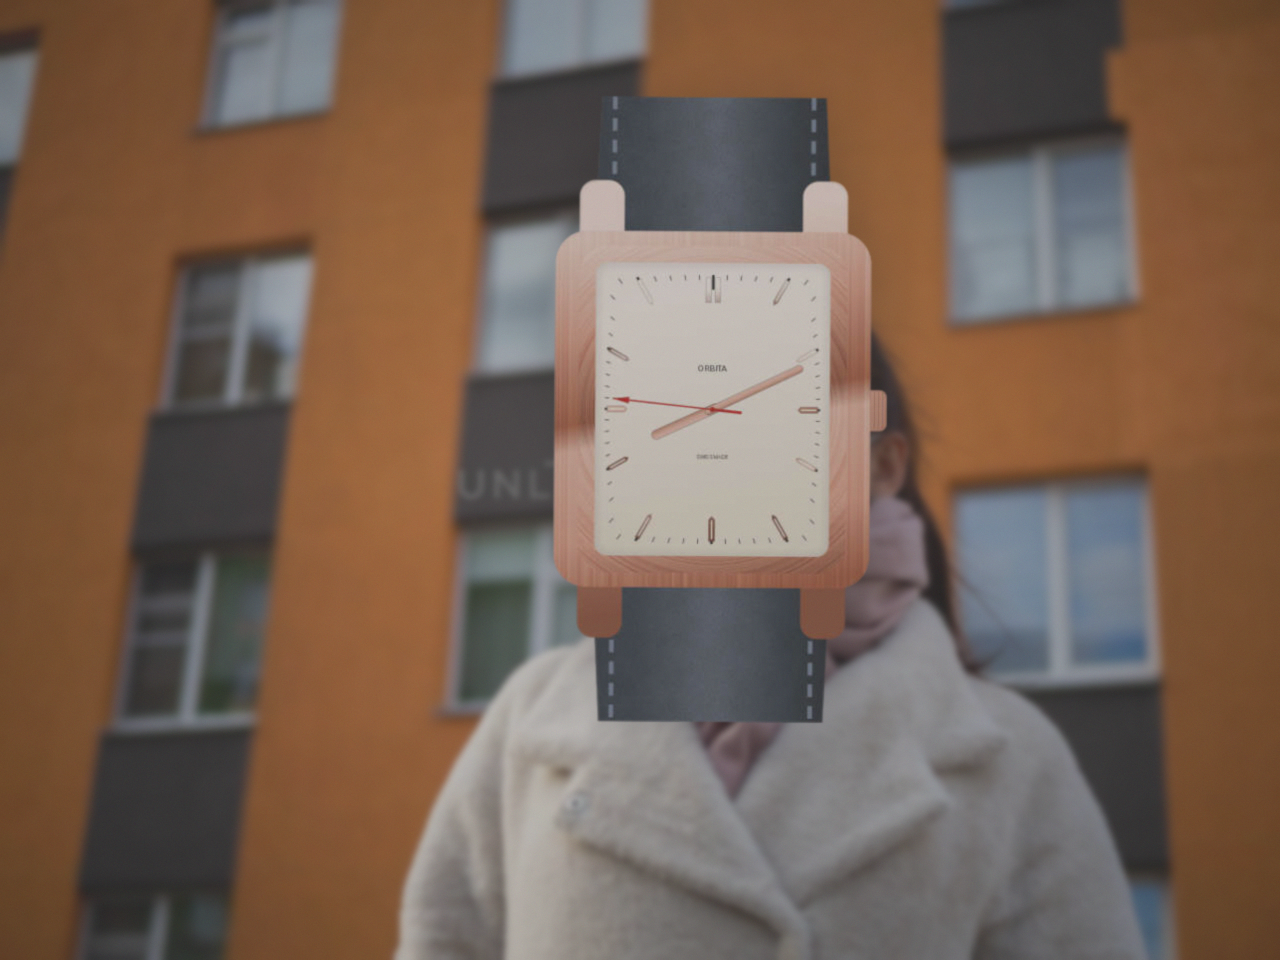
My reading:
8:10:46
